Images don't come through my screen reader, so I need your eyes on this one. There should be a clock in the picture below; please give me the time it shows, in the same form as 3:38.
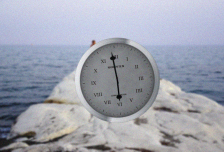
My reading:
5:59
